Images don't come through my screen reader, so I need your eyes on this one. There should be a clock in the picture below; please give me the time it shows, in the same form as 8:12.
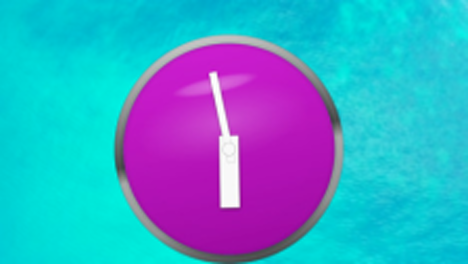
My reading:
5:58
